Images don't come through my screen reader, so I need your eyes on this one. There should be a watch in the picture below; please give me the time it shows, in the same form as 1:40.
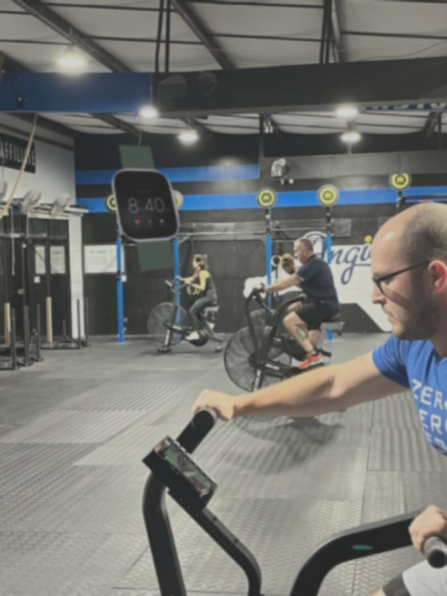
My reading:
8:40
